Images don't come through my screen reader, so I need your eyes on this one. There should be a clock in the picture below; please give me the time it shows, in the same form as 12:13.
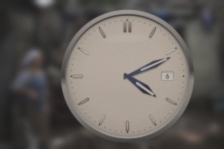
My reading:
4:11
